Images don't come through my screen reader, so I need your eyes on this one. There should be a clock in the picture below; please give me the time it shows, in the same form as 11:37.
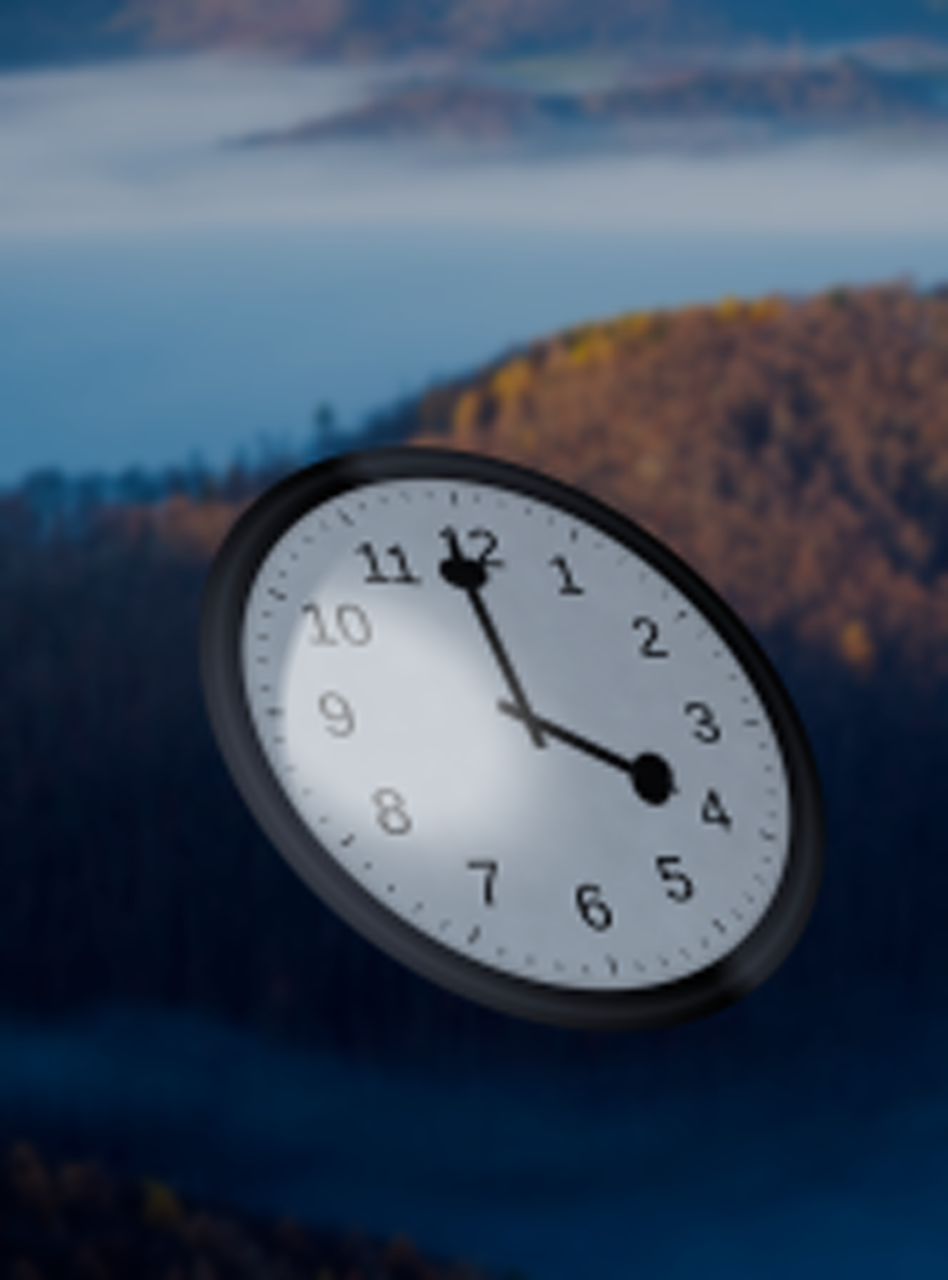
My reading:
3:59
